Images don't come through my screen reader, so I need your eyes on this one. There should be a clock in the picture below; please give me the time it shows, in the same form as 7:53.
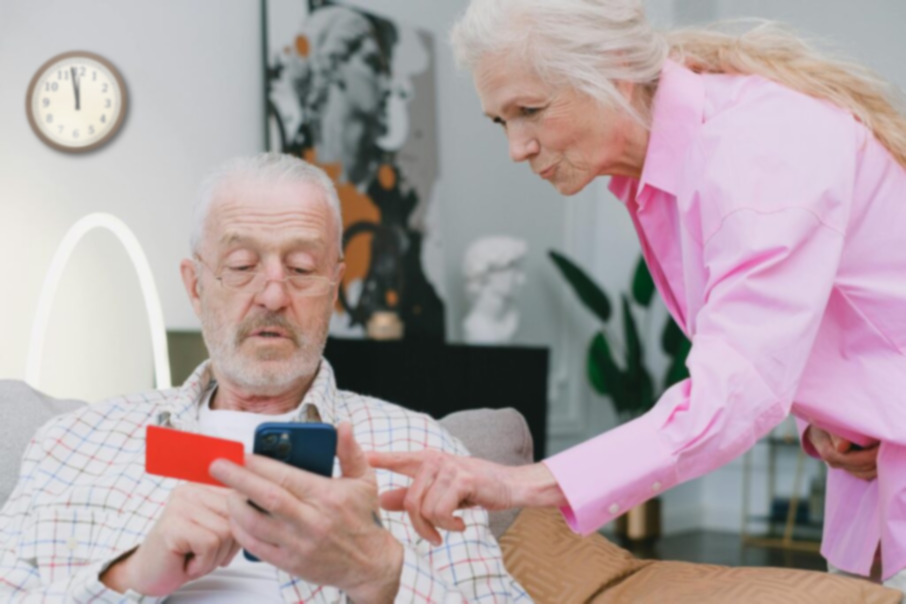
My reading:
11:58
